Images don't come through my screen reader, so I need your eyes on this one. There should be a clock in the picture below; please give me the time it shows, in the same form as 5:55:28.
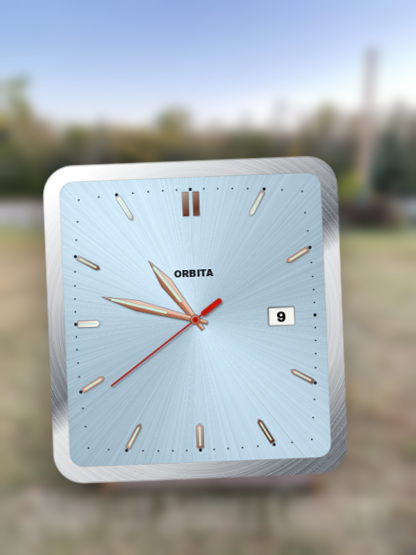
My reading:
10:47:39
